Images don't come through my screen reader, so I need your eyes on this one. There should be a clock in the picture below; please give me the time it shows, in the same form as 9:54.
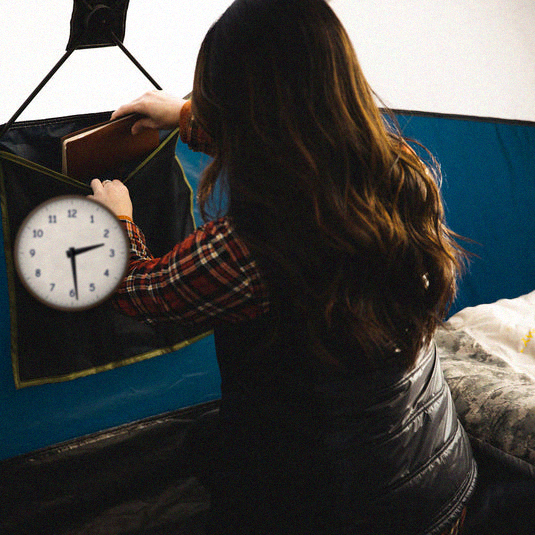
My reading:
2:29
